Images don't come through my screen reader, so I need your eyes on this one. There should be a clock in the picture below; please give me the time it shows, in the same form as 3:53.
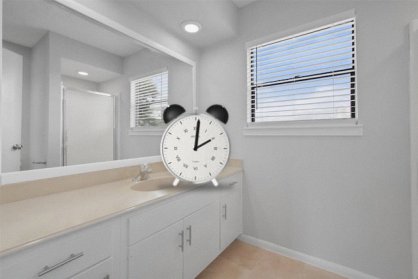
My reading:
2:01
